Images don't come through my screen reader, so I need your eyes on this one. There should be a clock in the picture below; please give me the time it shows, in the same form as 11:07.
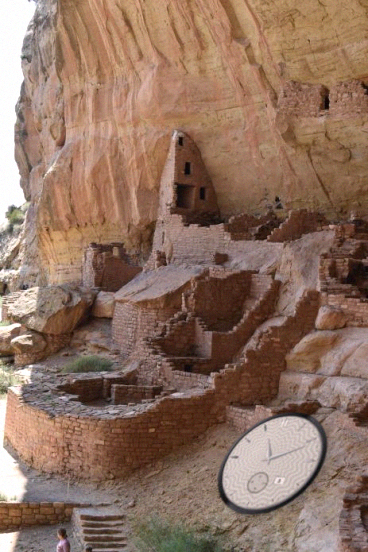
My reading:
11:11
